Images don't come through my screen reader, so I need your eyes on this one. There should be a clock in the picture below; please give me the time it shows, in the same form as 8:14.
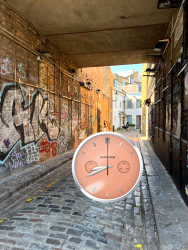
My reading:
8:41
